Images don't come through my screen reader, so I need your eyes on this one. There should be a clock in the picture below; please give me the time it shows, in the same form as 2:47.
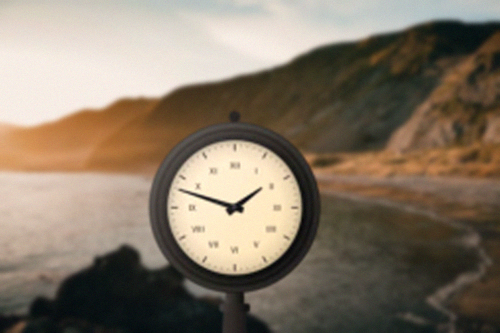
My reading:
1:48
